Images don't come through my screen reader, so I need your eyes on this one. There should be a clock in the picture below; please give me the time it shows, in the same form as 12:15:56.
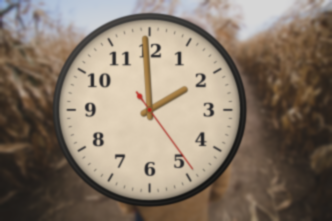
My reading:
1:59:24
